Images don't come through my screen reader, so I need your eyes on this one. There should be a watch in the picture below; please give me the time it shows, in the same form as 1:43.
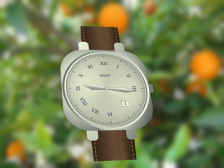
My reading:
9:16
